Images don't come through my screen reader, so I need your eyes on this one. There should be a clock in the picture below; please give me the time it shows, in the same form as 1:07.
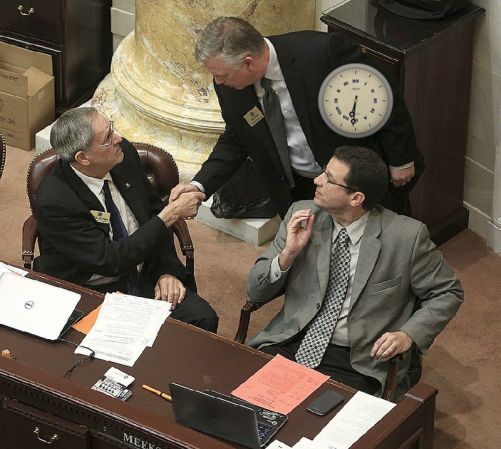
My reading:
6:31
